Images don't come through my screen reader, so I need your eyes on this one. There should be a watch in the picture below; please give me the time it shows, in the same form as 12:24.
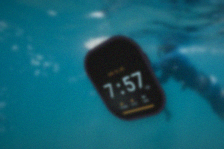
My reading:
7:57
